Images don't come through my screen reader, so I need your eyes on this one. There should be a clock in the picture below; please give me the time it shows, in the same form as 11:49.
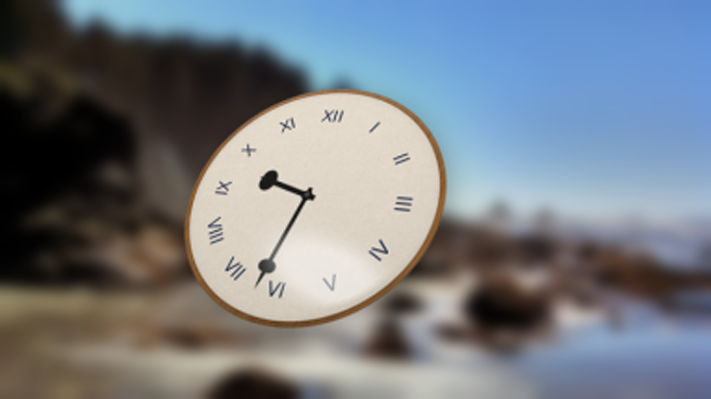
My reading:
9:32
